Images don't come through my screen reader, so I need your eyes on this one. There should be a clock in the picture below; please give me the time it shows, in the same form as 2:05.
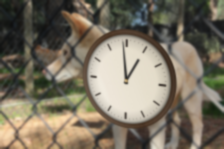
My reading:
12:59
